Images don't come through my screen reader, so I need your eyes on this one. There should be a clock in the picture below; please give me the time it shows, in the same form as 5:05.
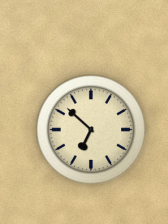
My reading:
6:52
